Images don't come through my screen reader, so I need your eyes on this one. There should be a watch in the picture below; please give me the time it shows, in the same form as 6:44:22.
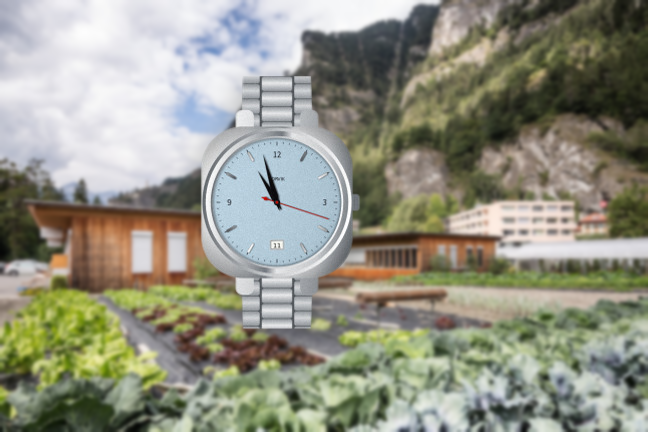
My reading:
10:57:18
